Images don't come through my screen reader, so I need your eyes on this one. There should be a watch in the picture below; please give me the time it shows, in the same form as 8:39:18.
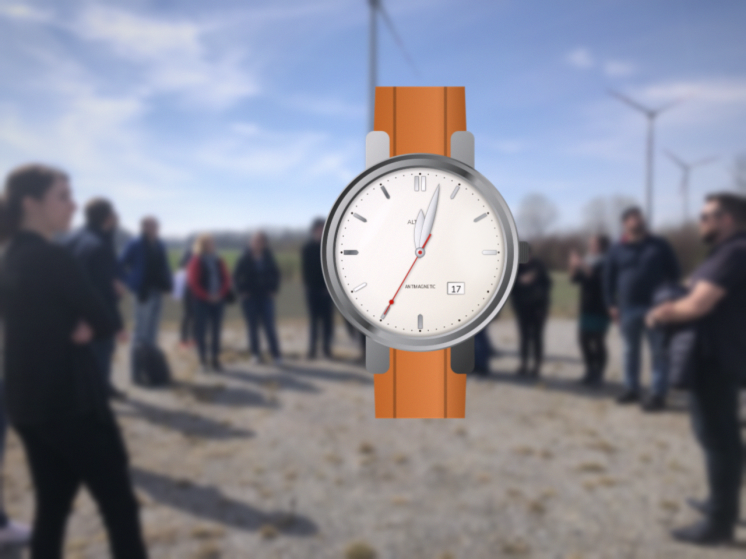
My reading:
12:02:35
